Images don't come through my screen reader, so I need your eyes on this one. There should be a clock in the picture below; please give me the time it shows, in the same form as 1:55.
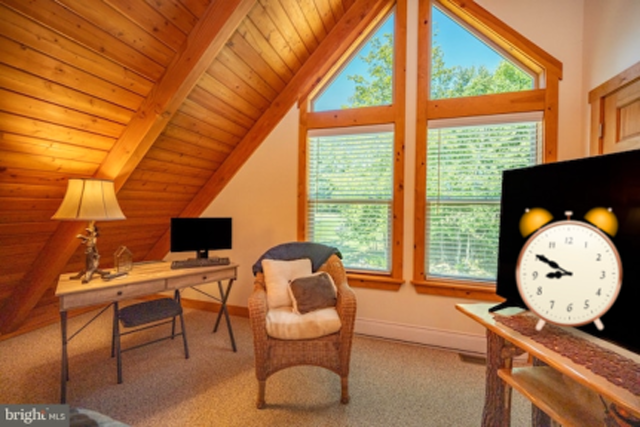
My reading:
8:50
